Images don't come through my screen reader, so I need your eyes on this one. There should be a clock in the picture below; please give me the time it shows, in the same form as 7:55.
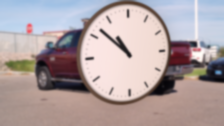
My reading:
10:52
